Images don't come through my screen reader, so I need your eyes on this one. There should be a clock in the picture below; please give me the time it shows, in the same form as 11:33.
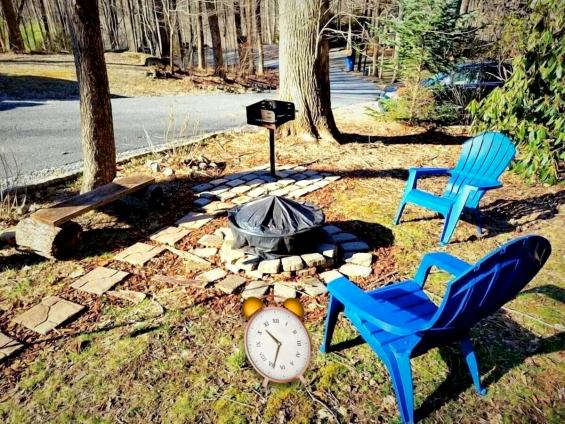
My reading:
10:34
